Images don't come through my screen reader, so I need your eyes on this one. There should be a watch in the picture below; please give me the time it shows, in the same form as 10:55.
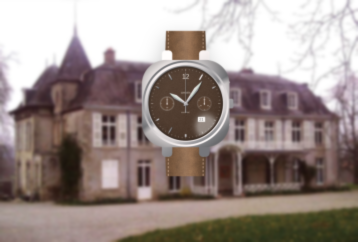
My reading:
10:06
